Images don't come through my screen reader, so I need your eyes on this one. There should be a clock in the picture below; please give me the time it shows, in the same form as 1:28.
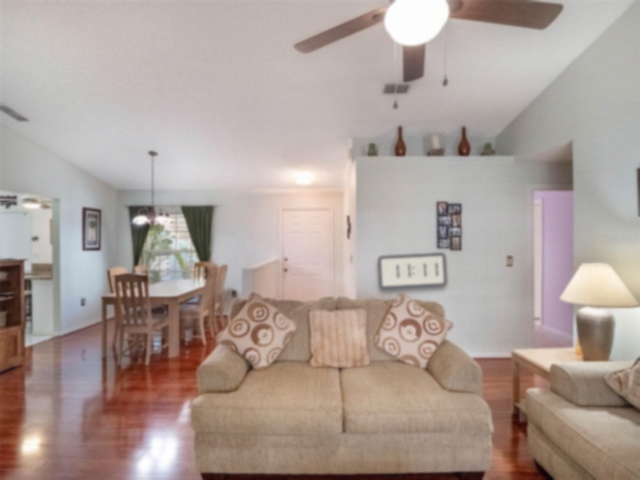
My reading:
11:11
